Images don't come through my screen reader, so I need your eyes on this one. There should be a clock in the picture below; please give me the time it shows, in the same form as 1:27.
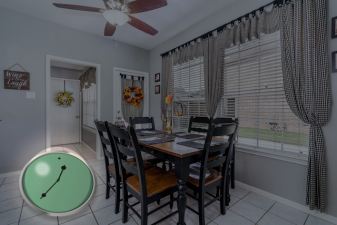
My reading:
12:36
